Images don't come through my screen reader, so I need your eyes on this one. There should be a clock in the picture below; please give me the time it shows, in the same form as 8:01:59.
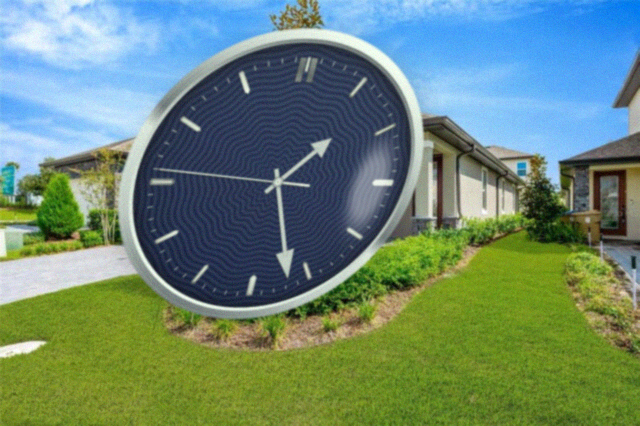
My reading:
1:26:46
